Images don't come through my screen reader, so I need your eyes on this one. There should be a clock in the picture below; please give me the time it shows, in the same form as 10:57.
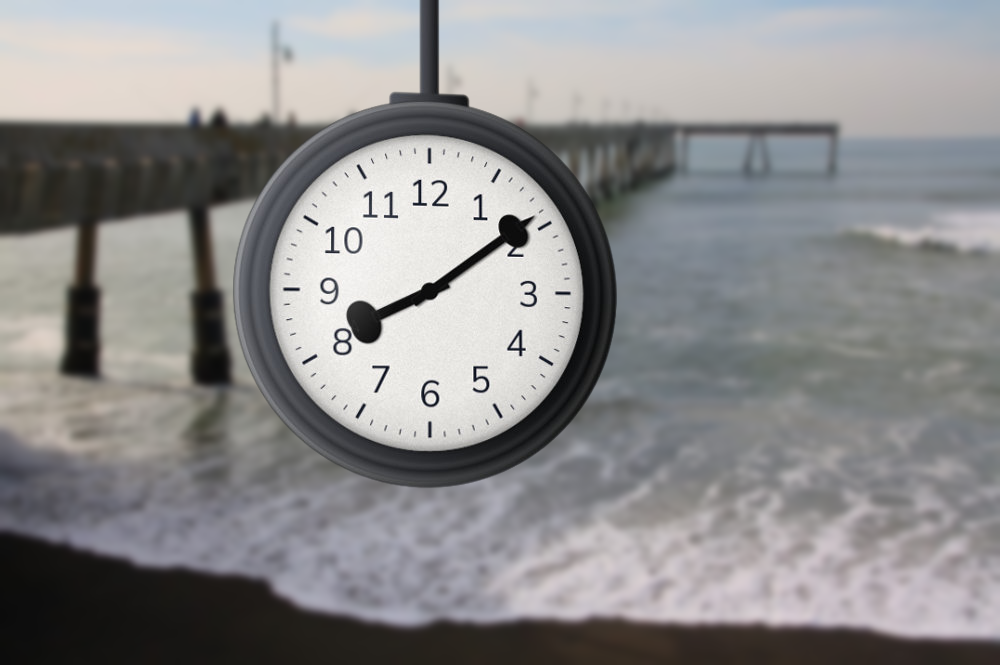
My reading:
8:09
